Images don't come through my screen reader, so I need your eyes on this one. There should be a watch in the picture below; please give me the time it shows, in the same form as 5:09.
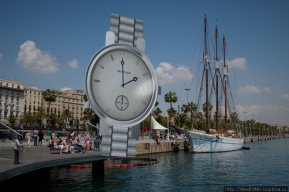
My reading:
1:59
